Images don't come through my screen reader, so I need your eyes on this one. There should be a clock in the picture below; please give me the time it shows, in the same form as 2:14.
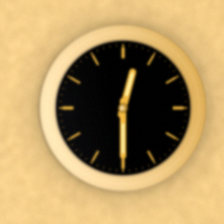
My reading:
12:30
